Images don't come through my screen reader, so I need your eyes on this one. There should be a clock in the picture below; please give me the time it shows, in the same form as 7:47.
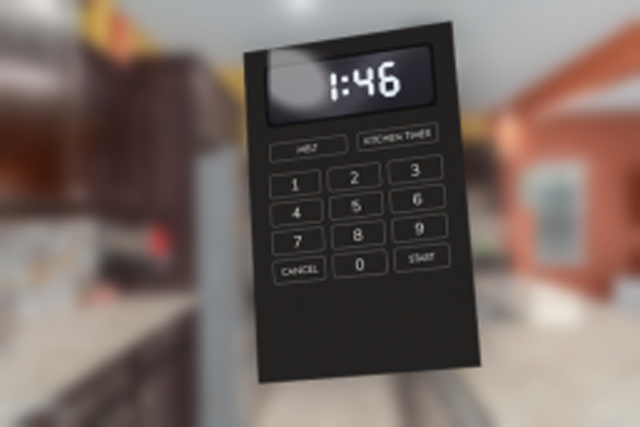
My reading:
1:46
